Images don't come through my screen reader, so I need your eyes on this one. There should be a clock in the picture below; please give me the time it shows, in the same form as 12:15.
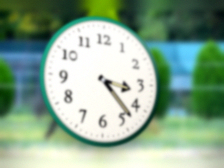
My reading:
3:23
